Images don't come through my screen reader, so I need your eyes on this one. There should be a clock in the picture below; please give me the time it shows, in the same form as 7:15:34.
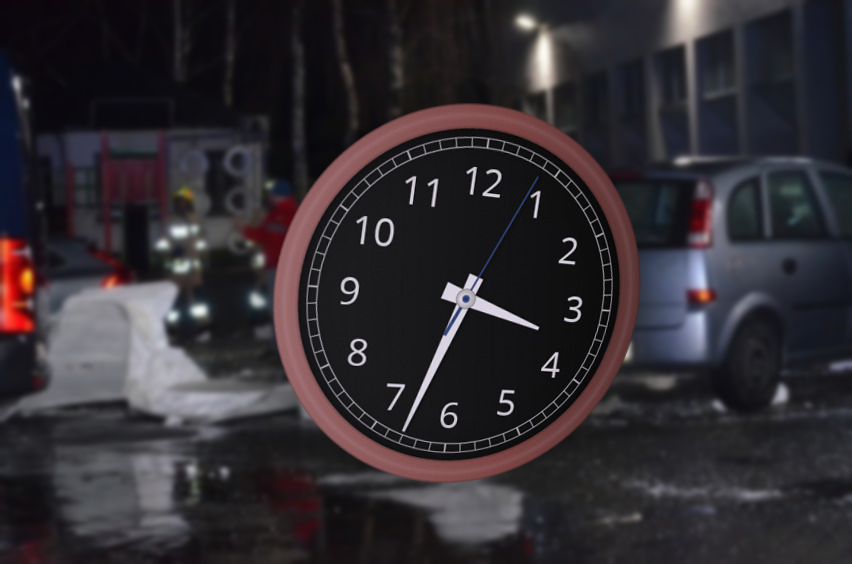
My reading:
3:33:04
